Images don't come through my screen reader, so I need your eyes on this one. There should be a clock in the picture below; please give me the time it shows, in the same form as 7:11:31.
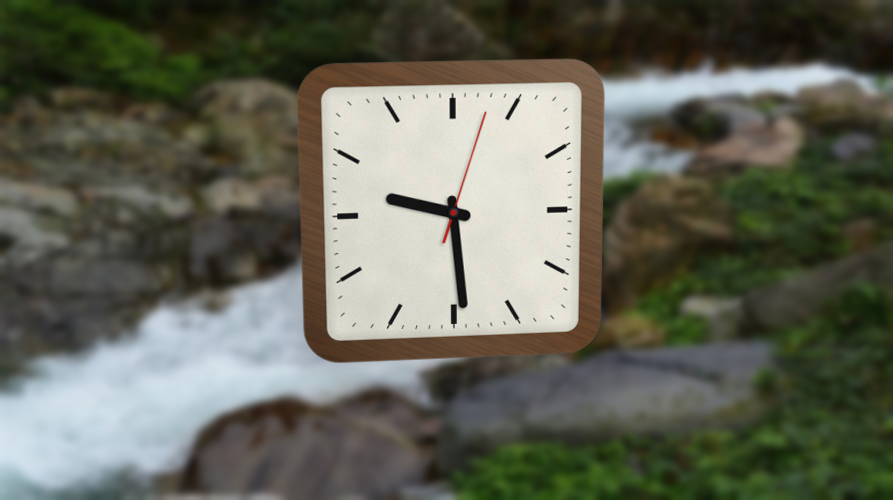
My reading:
9:29:03
